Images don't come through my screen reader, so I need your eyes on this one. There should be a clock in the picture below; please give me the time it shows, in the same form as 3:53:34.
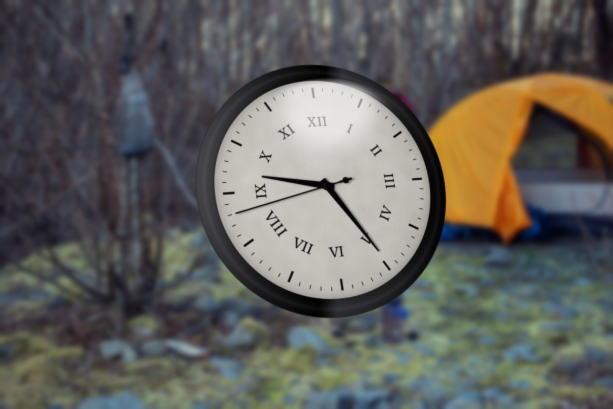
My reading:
9:24:43
